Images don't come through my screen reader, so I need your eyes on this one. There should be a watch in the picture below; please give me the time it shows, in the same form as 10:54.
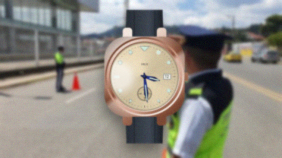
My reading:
3:29
